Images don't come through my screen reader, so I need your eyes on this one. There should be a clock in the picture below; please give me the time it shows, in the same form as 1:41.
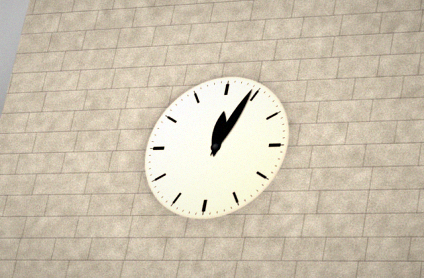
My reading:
12:04
